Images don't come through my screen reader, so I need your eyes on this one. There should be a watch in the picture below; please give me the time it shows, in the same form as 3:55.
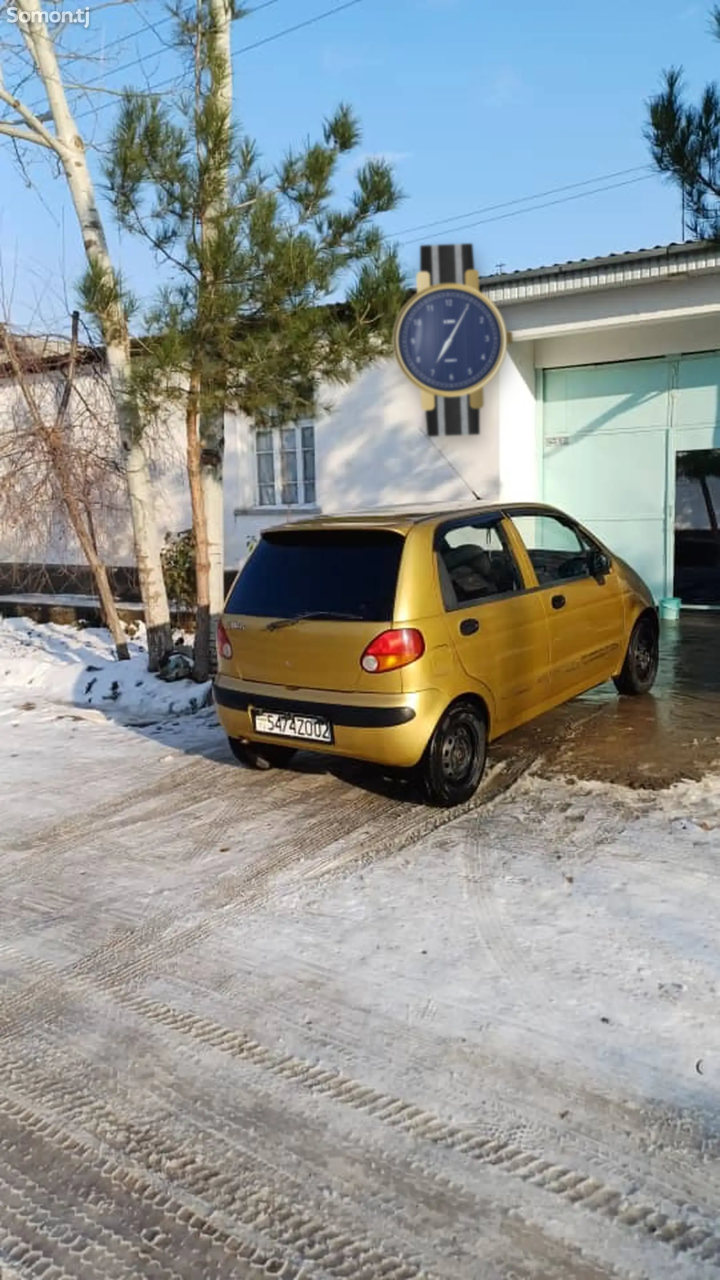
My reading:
7:05
